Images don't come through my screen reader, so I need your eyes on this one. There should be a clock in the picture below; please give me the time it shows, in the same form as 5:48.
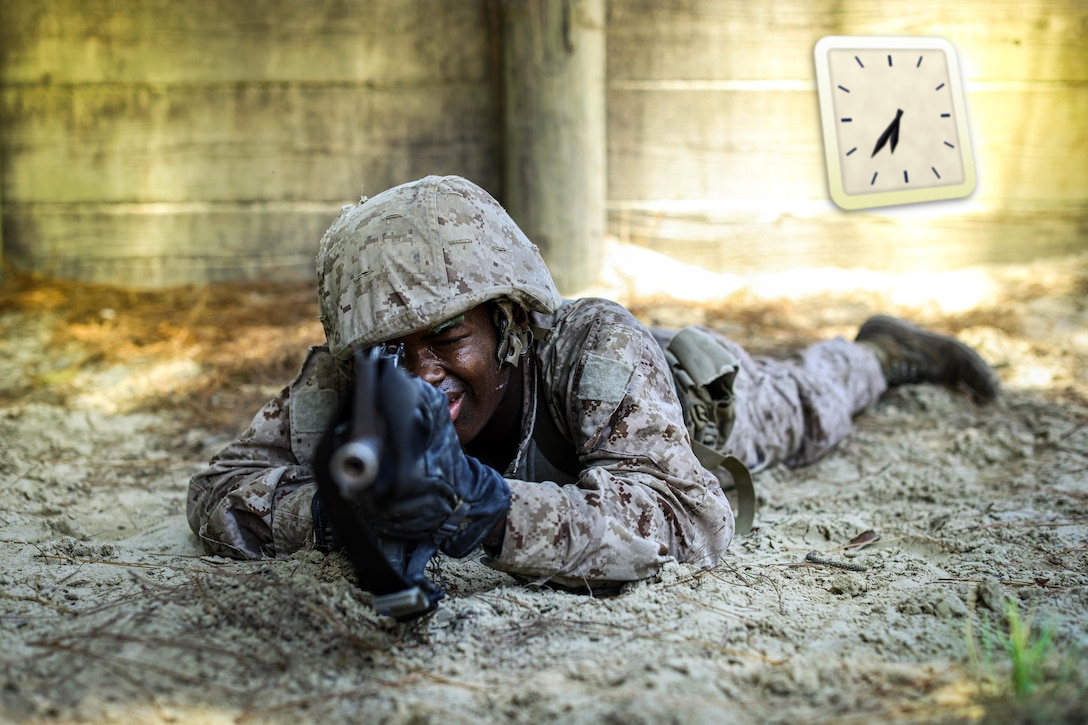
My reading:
6:37
